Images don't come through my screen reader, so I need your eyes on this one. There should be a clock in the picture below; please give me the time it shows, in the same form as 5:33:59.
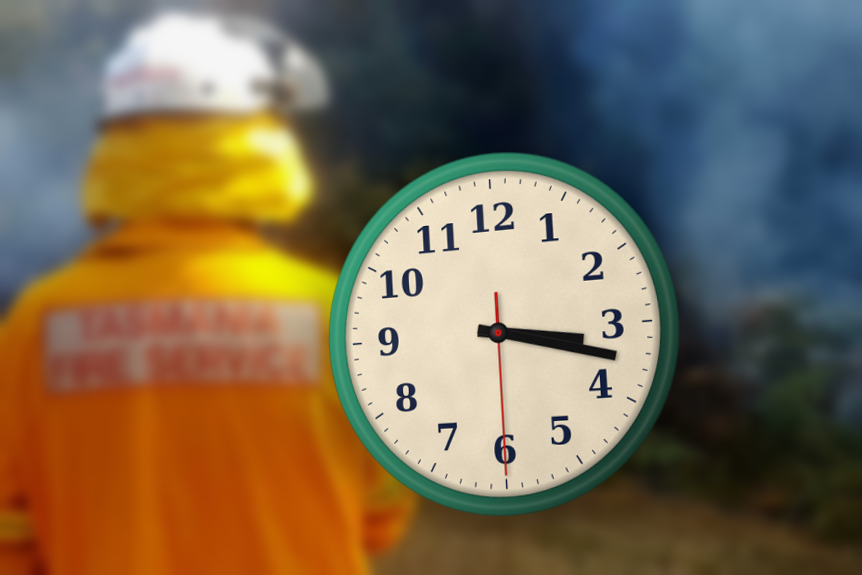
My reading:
3:17:30
